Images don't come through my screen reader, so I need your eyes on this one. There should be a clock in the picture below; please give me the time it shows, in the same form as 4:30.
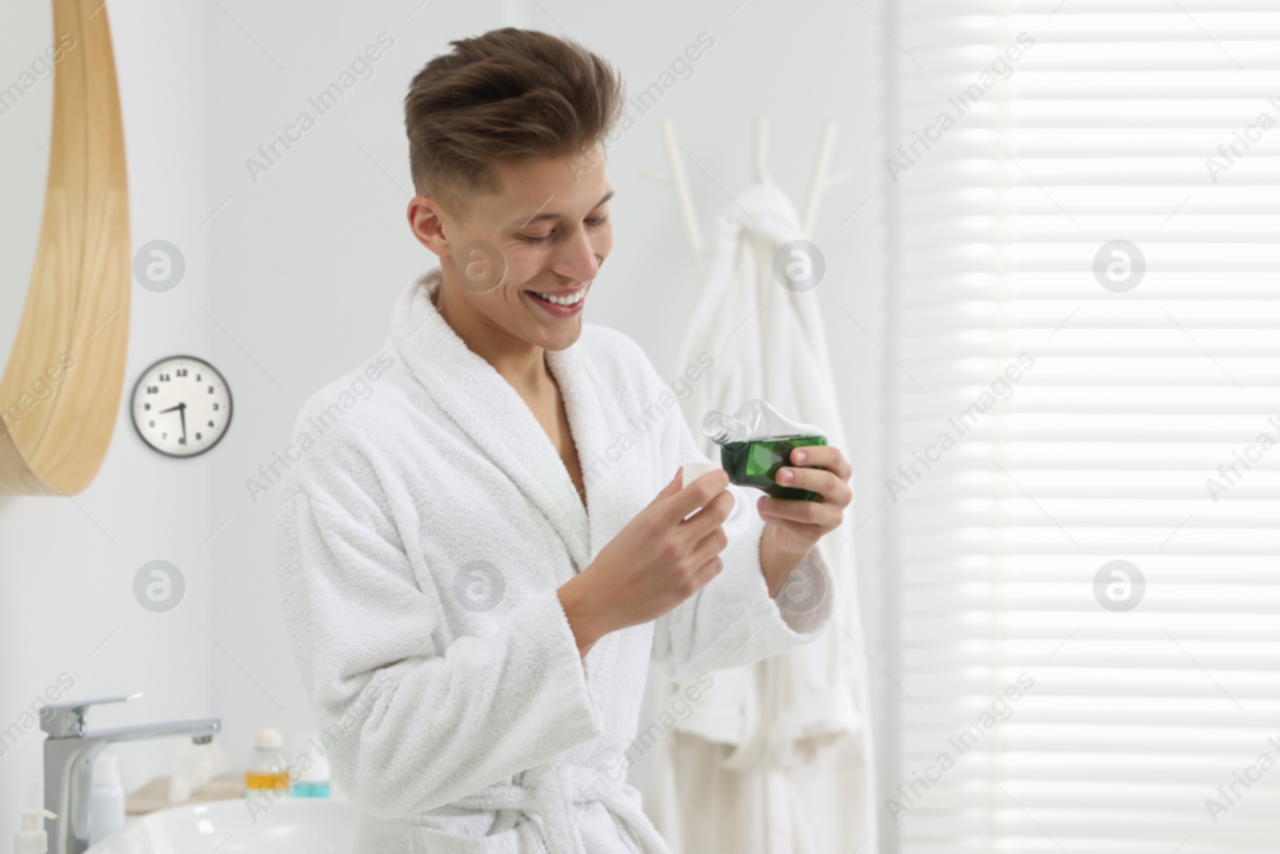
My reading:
8:29
